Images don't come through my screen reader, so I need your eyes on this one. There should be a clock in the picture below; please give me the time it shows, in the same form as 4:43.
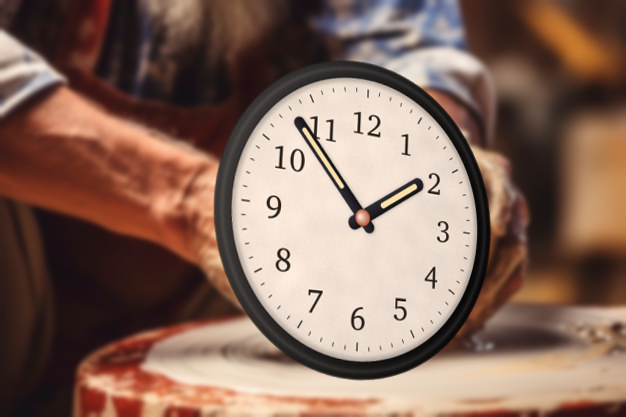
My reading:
1:53
